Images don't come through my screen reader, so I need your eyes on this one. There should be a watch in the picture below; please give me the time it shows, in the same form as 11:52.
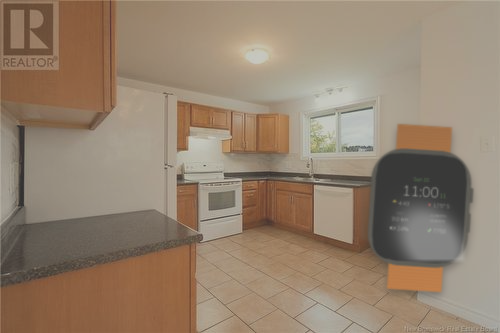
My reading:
11:00
